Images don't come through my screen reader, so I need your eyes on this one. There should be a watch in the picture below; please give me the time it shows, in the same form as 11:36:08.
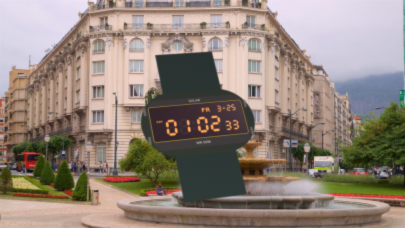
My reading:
1:02:33
